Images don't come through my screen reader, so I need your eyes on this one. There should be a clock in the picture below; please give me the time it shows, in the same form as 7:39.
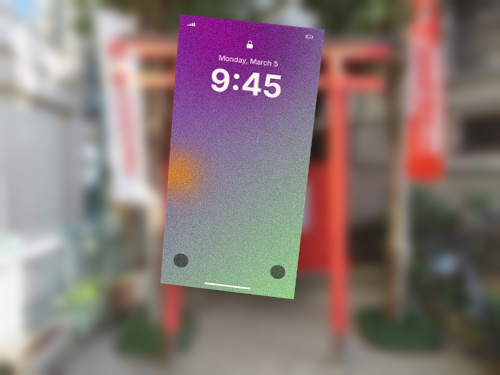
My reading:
9:45
